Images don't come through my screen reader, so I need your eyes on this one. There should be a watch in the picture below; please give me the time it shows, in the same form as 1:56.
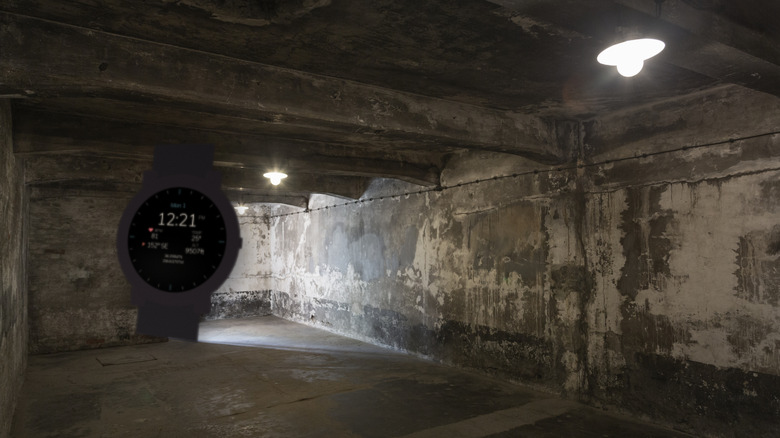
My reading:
12:21
